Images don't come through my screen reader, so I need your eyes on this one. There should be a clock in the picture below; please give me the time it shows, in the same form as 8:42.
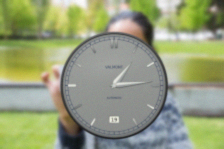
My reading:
1:14
